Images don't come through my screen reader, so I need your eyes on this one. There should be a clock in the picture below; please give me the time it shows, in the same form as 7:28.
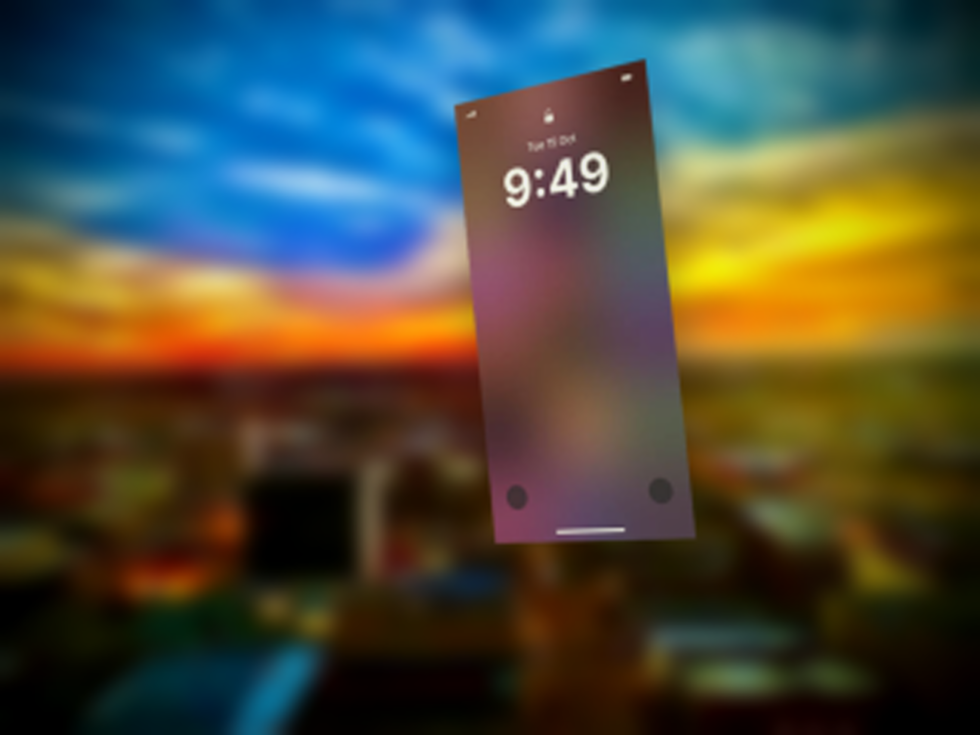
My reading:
9:49
